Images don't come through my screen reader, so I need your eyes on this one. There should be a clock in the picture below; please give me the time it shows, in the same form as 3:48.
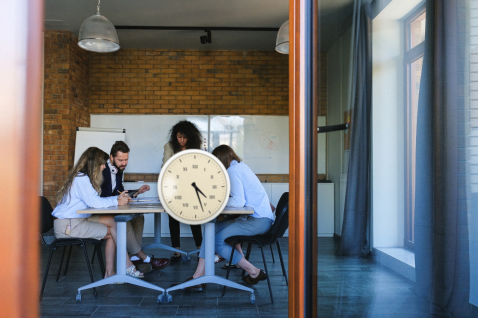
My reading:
4:27
